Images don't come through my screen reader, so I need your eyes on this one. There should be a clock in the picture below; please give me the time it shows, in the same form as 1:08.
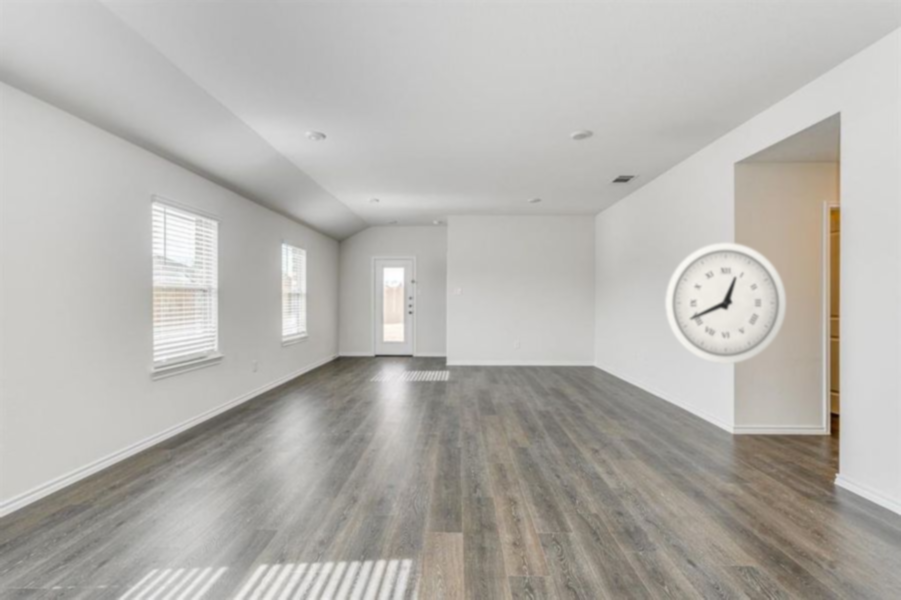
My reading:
12:41
